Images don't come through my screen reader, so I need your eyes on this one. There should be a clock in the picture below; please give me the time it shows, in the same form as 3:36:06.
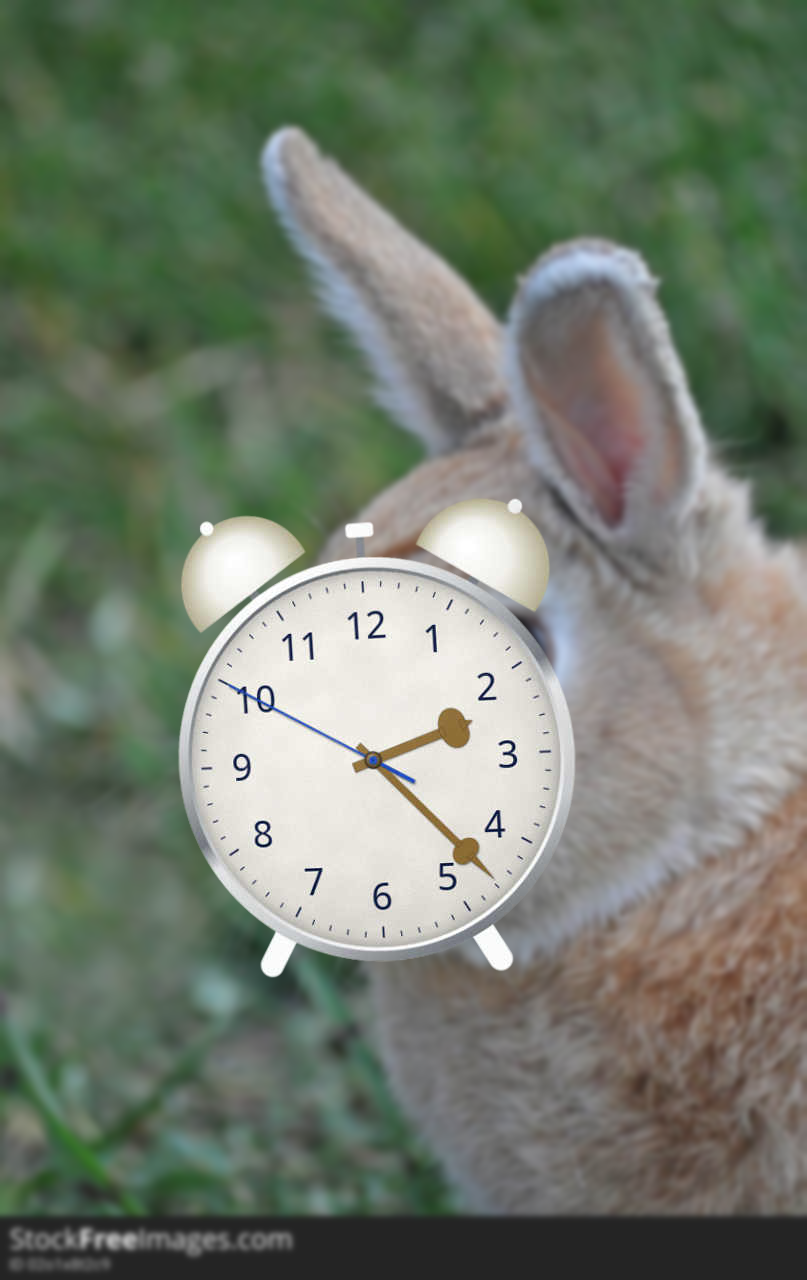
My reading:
2:22:50
